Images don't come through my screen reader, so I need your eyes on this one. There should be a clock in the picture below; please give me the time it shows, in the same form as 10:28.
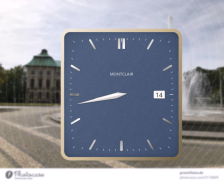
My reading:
8:43
